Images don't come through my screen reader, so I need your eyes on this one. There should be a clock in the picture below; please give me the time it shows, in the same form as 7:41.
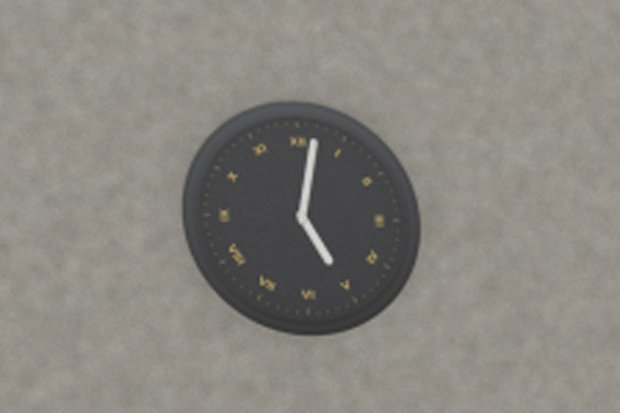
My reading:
5:02
